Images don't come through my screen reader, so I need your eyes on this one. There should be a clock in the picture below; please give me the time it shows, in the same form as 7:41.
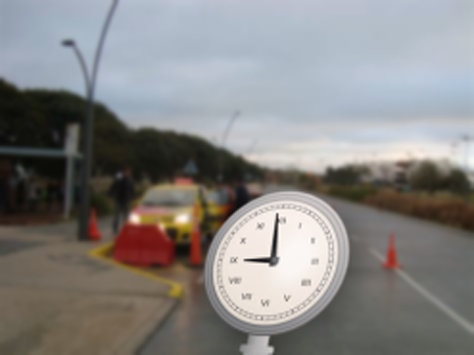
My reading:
8:59
